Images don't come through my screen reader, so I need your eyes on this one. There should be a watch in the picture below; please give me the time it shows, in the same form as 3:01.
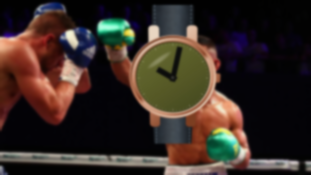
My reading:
10:02
